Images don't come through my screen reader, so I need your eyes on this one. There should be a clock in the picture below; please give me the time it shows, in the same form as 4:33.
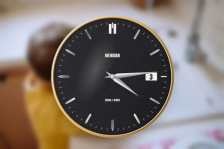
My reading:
4:14
